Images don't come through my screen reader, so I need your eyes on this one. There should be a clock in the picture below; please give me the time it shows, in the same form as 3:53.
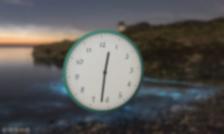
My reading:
12:32
